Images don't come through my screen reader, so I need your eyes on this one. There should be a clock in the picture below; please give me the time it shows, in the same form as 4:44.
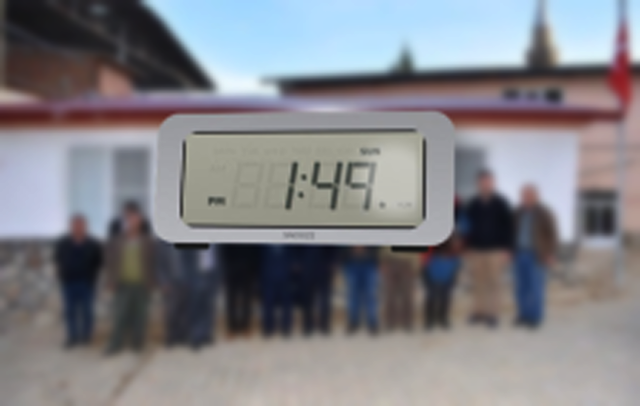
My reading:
1:49
